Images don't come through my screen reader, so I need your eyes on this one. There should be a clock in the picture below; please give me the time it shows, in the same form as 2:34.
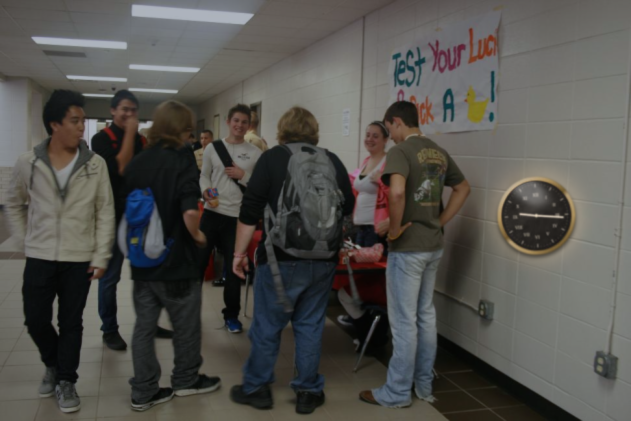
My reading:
9:16
